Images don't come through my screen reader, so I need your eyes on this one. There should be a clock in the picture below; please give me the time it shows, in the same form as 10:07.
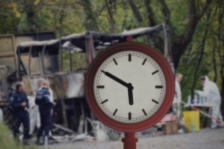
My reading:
5:50
